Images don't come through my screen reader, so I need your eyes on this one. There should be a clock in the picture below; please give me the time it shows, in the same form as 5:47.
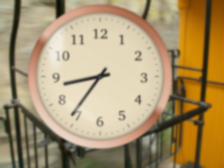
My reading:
8:36
